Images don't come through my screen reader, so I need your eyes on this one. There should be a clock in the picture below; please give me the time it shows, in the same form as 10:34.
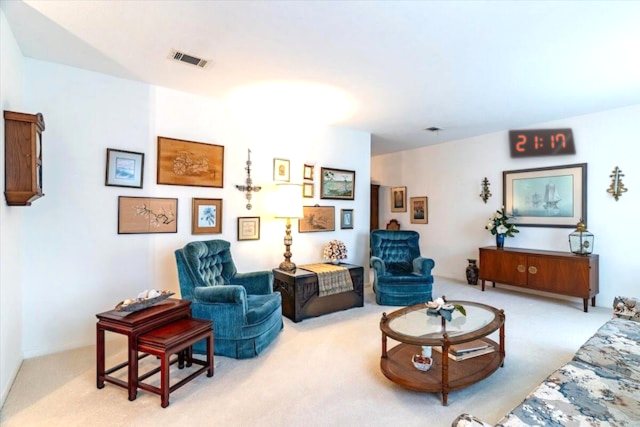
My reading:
21:17
